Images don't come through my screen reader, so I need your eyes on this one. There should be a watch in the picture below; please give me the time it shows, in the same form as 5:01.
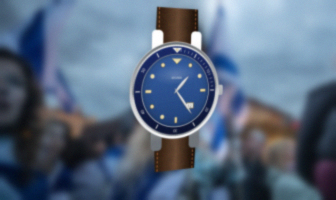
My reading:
1:24
